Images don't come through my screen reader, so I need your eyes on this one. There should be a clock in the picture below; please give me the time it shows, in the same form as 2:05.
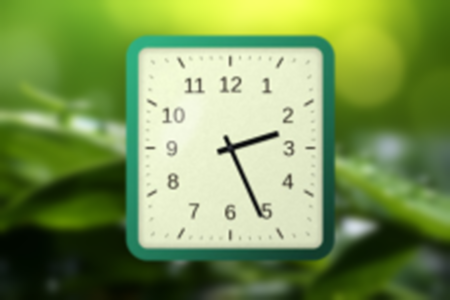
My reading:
2:26
